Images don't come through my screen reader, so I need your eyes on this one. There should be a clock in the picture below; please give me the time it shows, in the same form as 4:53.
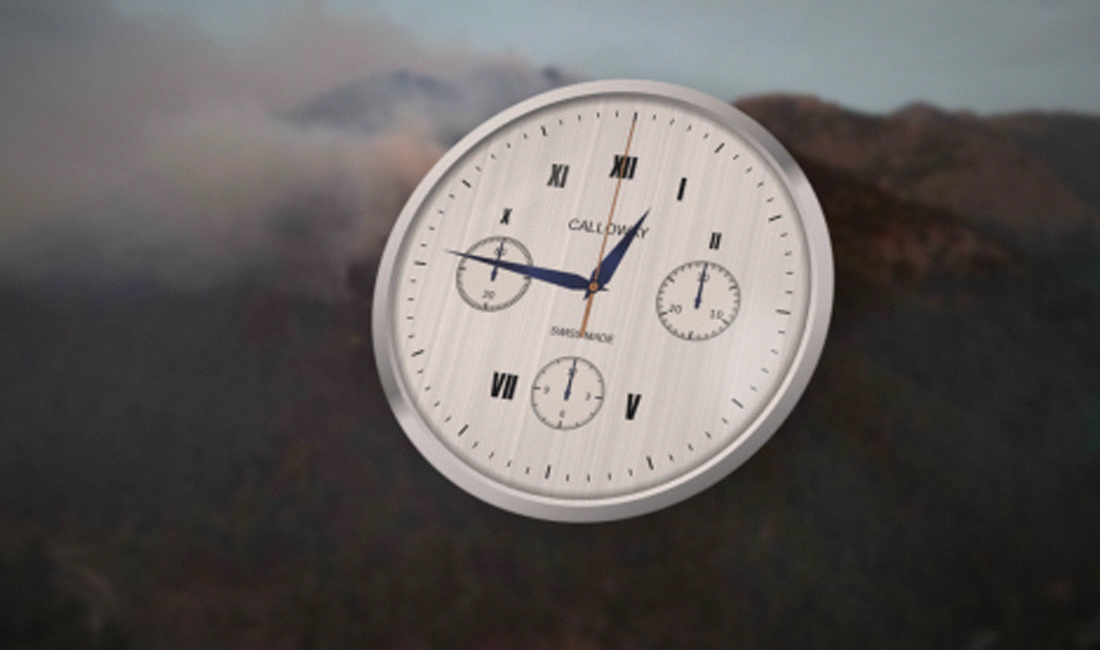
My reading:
12:46
